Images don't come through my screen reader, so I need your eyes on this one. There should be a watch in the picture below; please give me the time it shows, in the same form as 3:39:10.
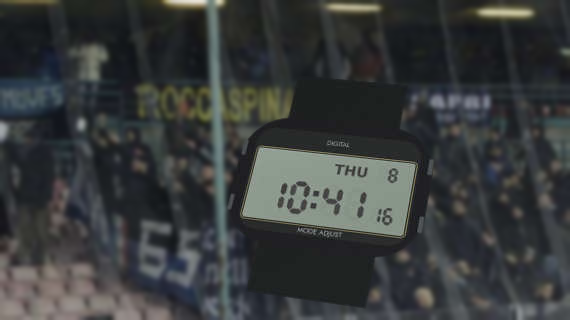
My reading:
10:41:16
